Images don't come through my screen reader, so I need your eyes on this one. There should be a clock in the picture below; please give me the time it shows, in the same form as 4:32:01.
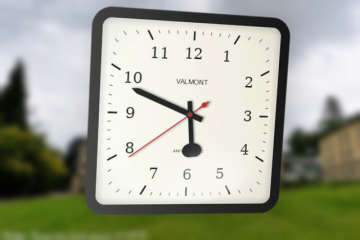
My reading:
5:48:39
